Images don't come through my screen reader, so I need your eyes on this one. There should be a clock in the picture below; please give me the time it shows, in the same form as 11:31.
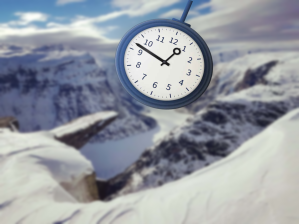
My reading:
12:47
